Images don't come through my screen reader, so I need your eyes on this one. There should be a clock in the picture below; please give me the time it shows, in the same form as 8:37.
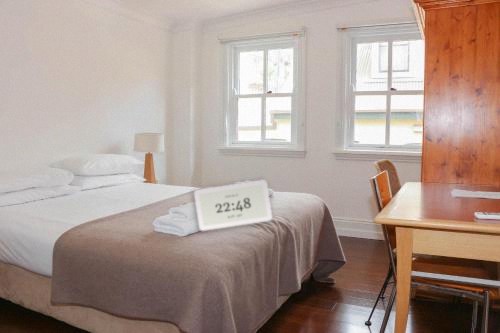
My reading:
22:48
